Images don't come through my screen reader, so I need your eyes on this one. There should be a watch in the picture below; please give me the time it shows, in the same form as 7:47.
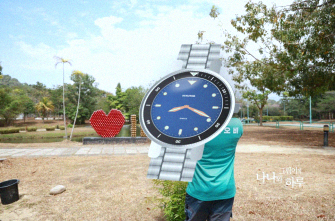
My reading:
8:19
